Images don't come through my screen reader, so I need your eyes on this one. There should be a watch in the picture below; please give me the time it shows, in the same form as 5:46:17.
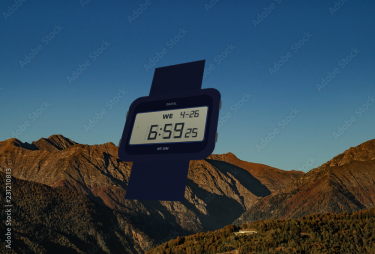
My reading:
6:59:25
